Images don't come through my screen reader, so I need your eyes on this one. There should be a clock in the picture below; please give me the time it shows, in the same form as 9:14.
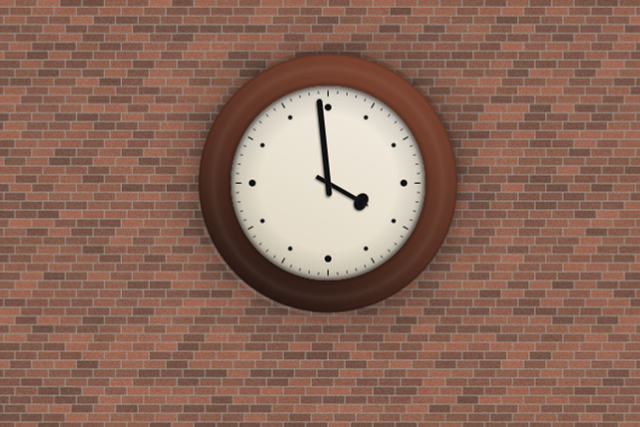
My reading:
3:59
